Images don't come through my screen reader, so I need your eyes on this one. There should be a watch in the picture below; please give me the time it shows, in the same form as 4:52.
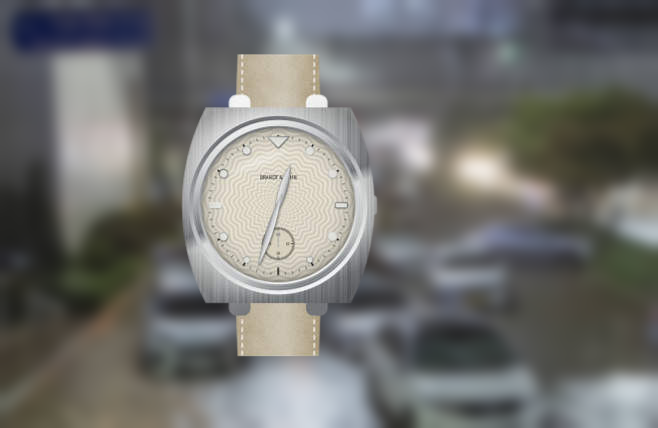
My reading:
12:33
